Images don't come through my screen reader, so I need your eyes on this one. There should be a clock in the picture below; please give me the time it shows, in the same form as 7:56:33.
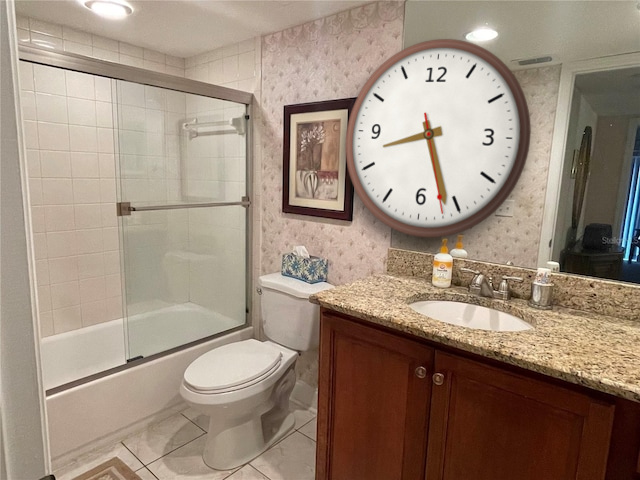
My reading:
8:26:27
